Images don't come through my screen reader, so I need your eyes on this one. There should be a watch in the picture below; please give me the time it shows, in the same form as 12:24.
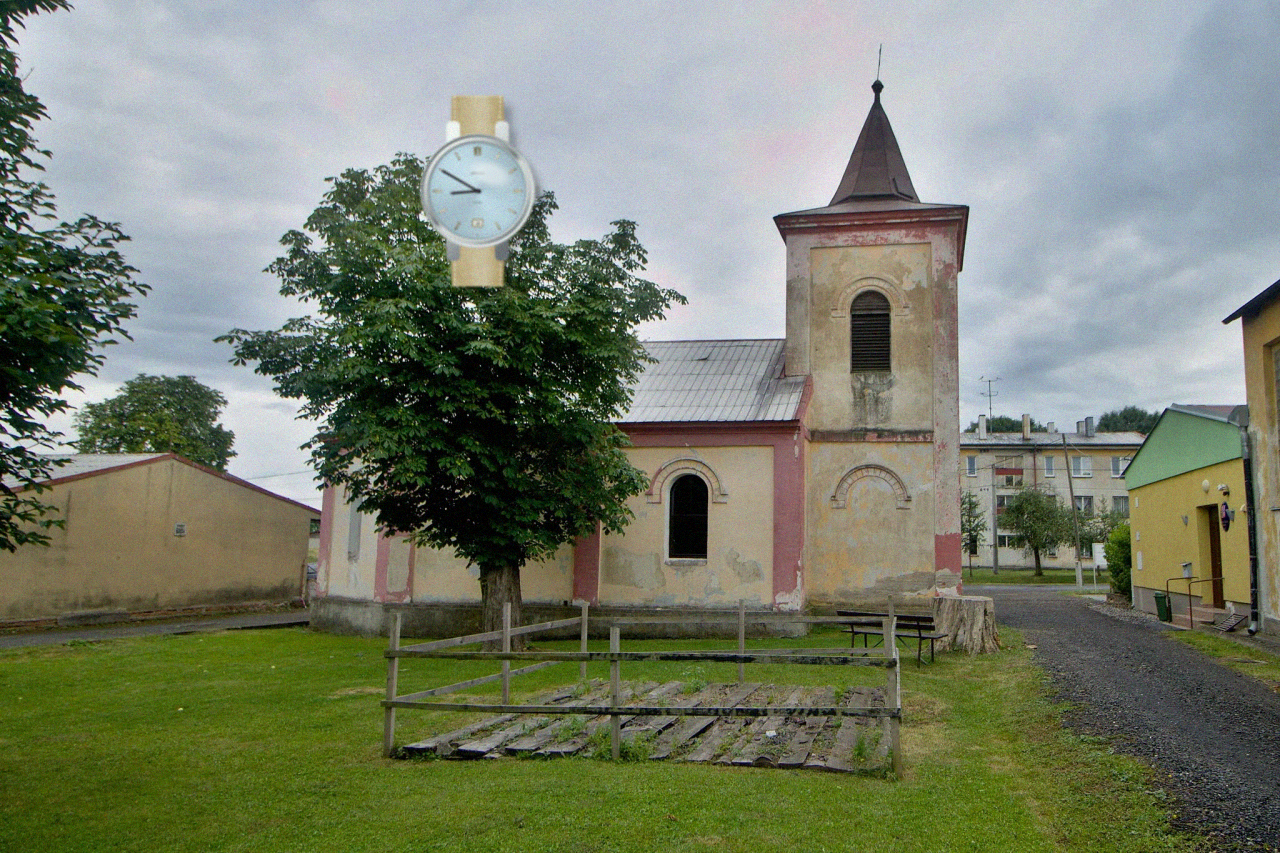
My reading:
8:50
